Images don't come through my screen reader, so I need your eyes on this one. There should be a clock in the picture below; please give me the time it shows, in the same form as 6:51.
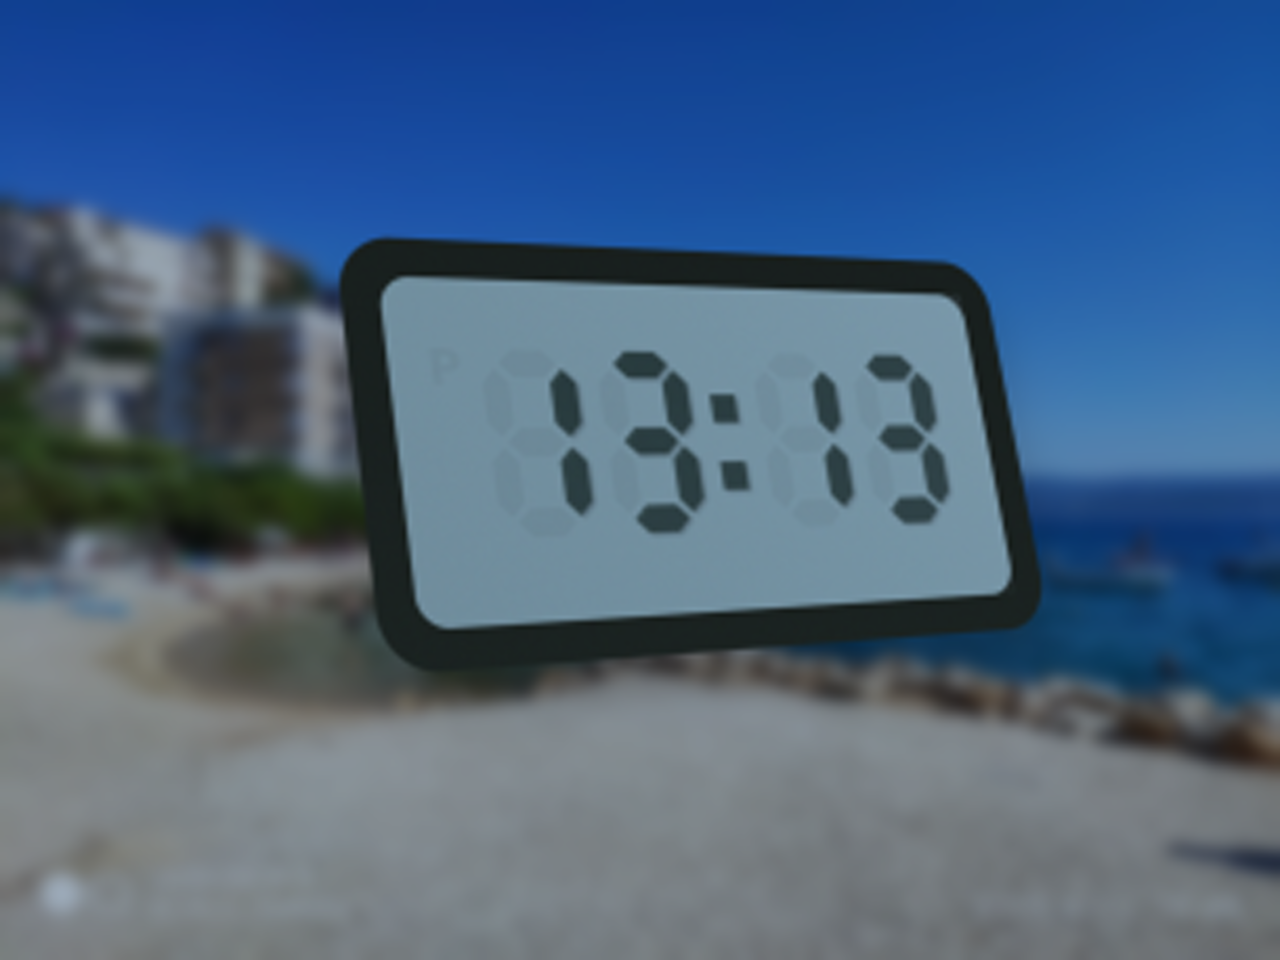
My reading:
13:13
